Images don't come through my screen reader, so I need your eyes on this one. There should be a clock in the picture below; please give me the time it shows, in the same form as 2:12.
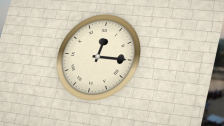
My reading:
12:15
